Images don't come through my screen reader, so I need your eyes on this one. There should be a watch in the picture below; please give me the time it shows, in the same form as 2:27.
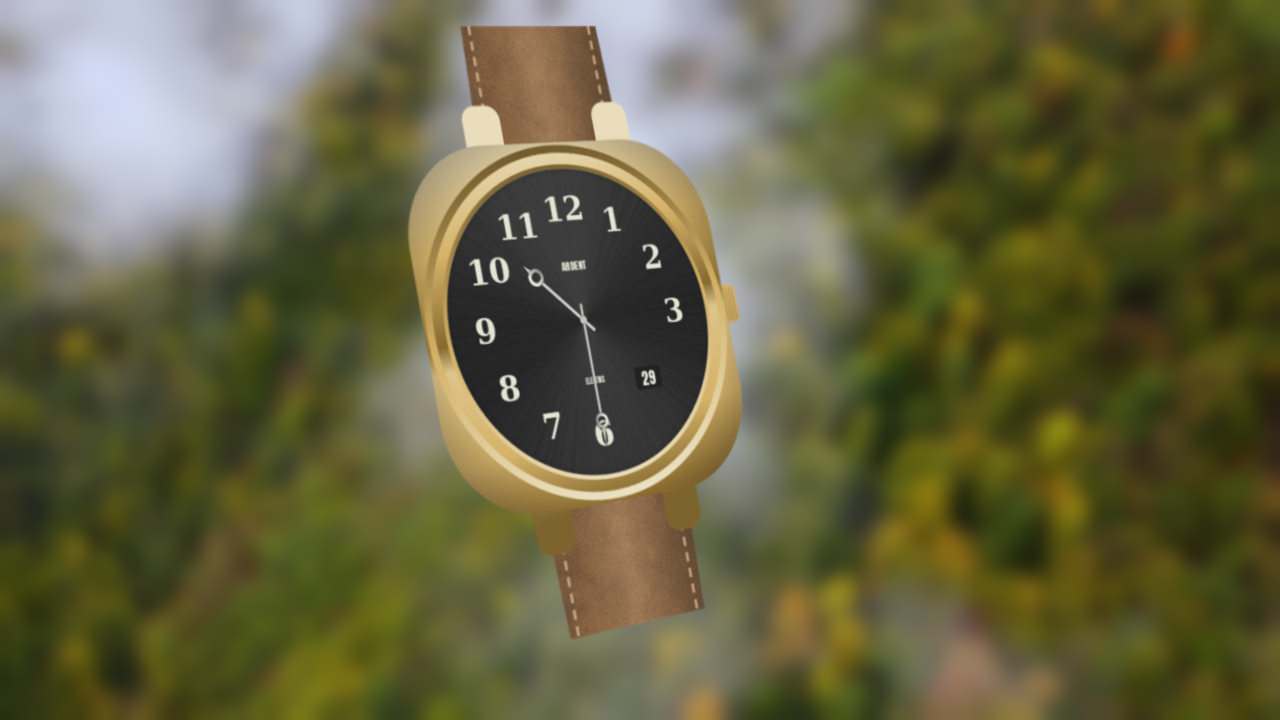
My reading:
10:30
